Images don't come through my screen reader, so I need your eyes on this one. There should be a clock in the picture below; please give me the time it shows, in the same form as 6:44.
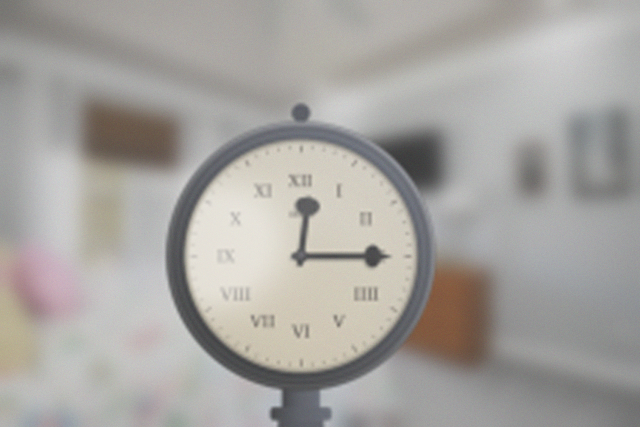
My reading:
12:15
